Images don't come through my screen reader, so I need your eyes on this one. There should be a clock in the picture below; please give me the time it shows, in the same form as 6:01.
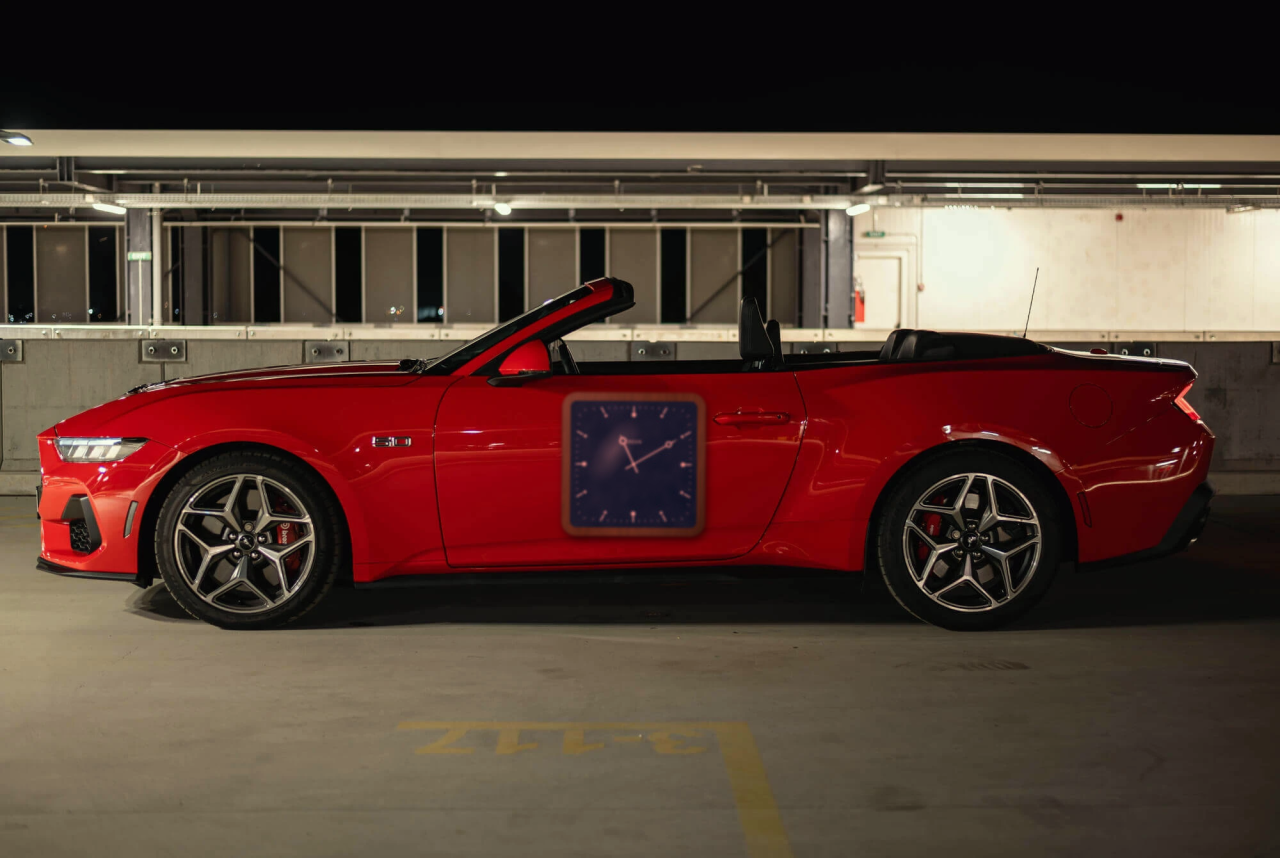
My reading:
11:10
